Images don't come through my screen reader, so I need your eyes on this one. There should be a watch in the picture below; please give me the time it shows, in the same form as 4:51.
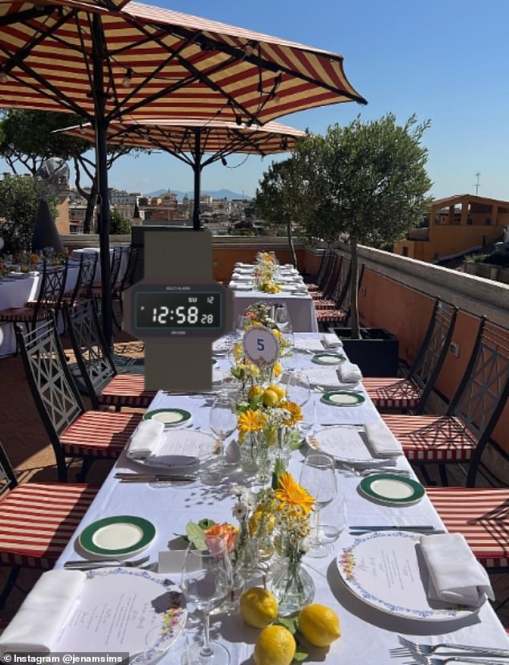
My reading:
12:58
